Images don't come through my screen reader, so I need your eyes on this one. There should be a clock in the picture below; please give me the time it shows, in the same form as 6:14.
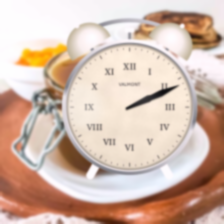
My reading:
2:11
